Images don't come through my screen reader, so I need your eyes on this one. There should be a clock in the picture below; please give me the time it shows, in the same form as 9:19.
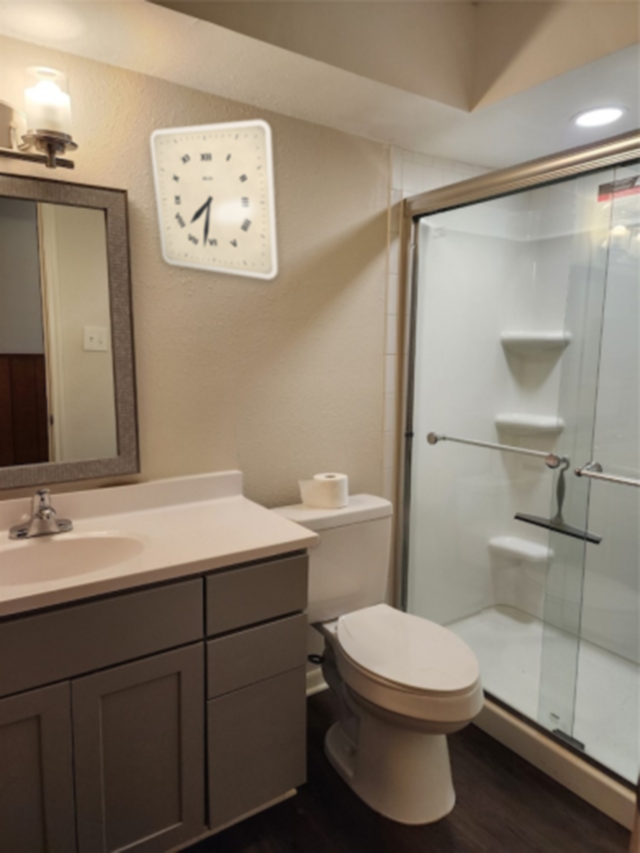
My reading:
7:32
